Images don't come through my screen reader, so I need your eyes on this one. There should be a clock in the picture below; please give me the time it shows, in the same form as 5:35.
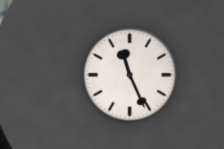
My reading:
11:26
